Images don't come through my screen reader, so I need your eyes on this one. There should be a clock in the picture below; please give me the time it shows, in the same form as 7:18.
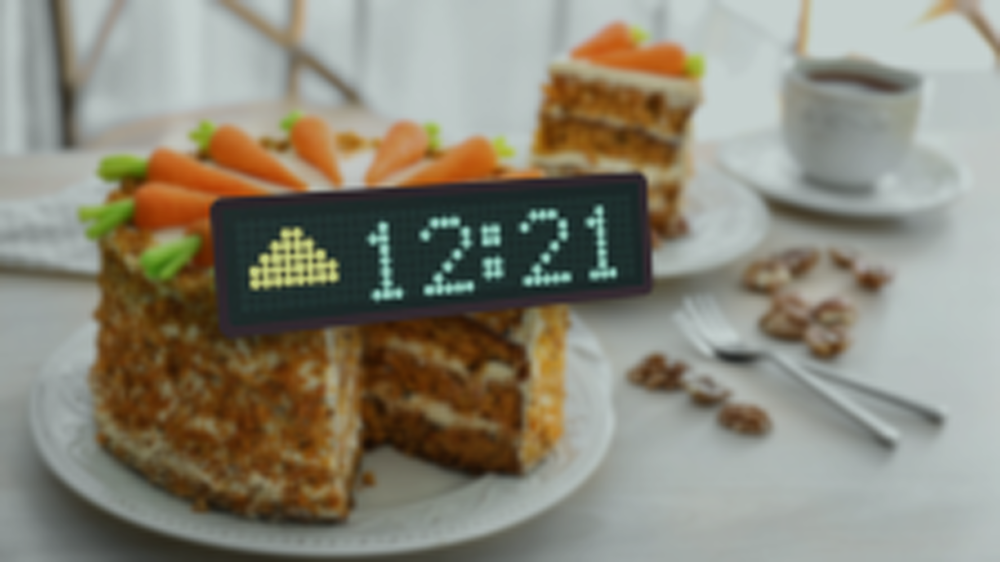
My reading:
12:21
